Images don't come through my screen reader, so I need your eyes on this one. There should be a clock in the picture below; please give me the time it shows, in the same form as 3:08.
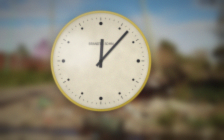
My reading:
12:07
